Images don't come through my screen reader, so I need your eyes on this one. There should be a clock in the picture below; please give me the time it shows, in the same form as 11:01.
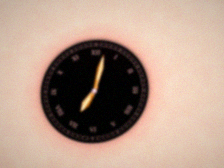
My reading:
7:02
